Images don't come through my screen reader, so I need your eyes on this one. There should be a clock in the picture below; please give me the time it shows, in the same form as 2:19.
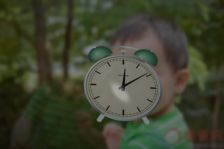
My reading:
12:09
